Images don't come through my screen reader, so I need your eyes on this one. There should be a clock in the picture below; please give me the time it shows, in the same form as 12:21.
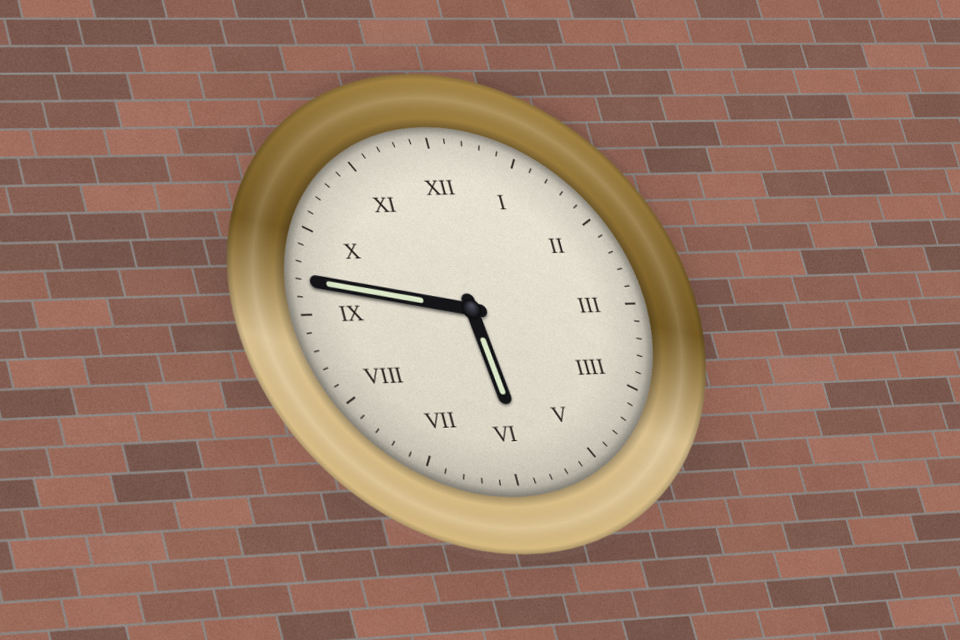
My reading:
5:47
